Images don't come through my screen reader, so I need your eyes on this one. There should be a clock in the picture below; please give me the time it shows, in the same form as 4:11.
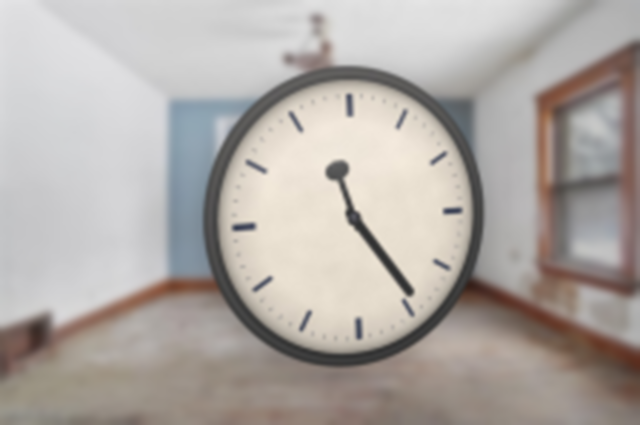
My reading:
11:24
